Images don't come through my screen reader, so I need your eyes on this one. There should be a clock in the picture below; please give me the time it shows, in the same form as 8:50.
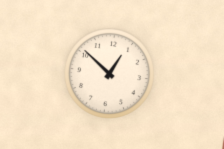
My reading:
12:51
